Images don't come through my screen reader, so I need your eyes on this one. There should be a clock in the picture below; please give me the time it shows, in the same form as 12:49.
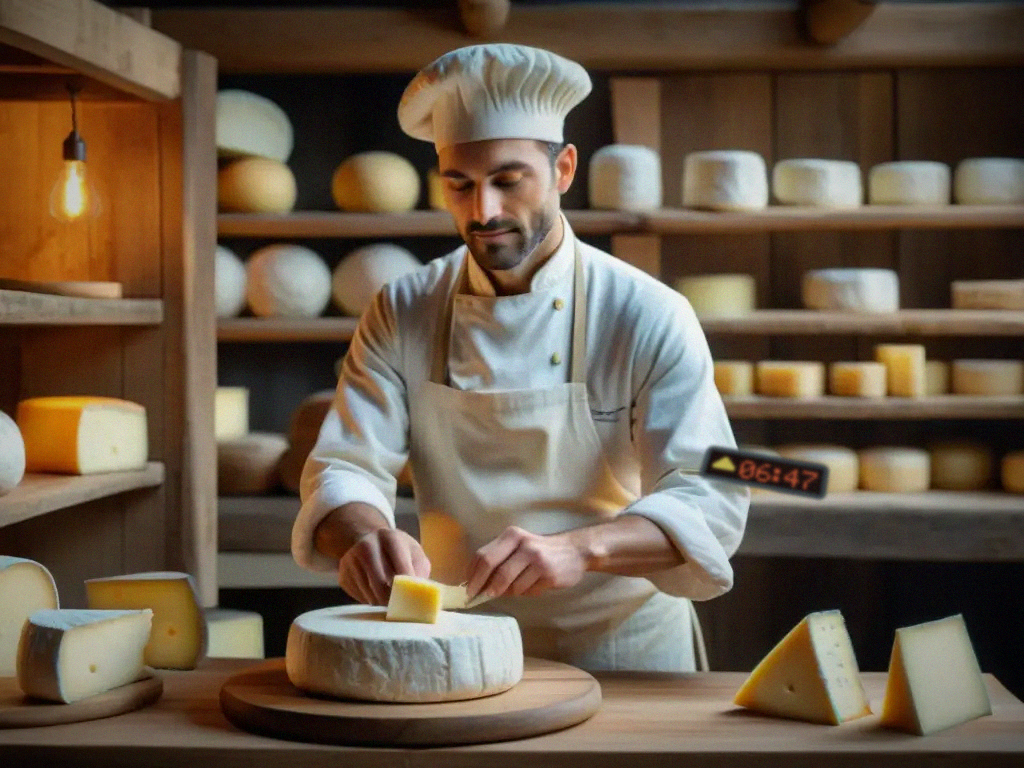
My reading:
6:47
